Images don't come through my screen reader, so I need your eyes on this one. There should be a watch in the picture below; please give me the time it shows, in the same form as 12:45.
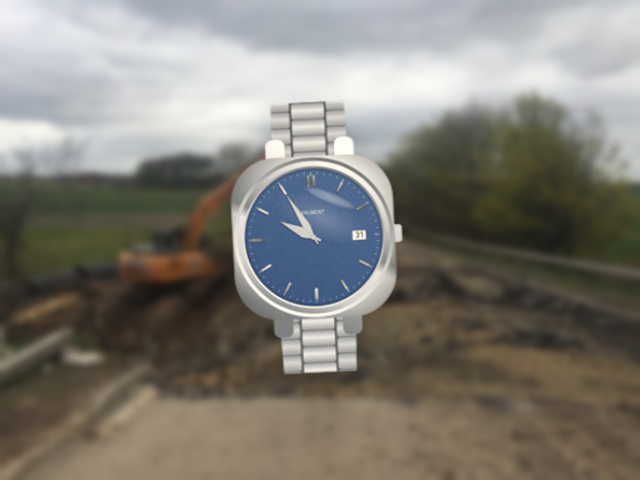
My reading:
9:55
